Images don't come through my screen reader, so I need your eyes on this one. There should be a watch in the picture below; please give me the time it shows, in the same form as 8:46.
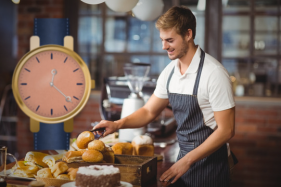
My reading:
12:22
